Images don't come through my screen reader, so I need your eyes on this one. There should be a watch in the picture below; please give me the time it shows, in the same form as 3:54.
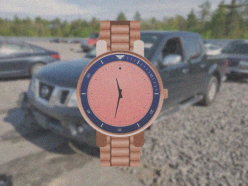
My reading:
11:32
